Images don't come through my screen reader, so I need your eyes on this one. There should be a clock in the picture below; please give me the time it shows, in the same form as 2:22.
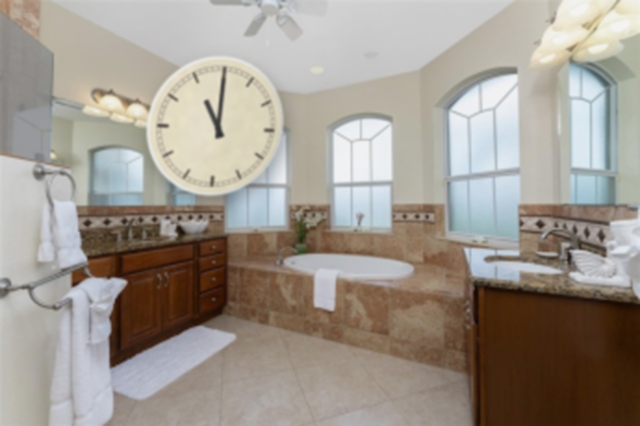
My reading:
11:00
